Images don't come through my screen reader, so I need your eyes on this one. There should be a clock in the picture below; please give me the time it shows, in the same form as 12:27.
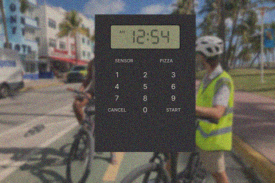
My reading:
12:54
